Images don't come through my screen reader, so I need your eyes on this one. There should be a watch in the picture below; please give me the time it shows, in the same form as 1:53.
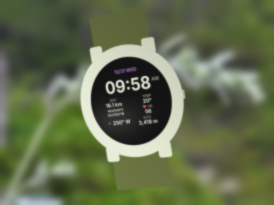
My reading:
9:58
